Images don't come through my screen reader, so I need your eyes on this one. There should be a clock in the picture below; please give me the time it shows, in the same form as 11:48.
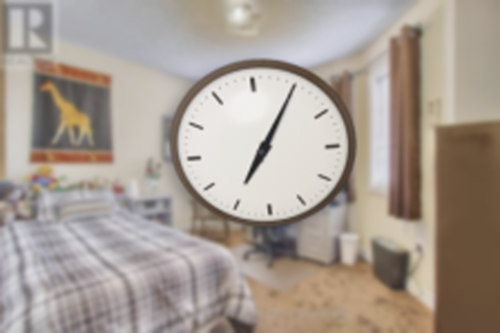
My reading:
7:05
